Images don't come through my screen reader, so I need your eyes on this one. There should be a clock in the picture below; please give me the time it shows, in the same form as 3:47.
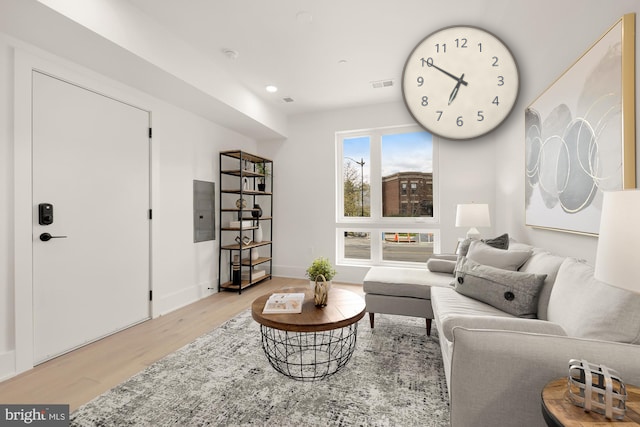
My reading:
6:50
